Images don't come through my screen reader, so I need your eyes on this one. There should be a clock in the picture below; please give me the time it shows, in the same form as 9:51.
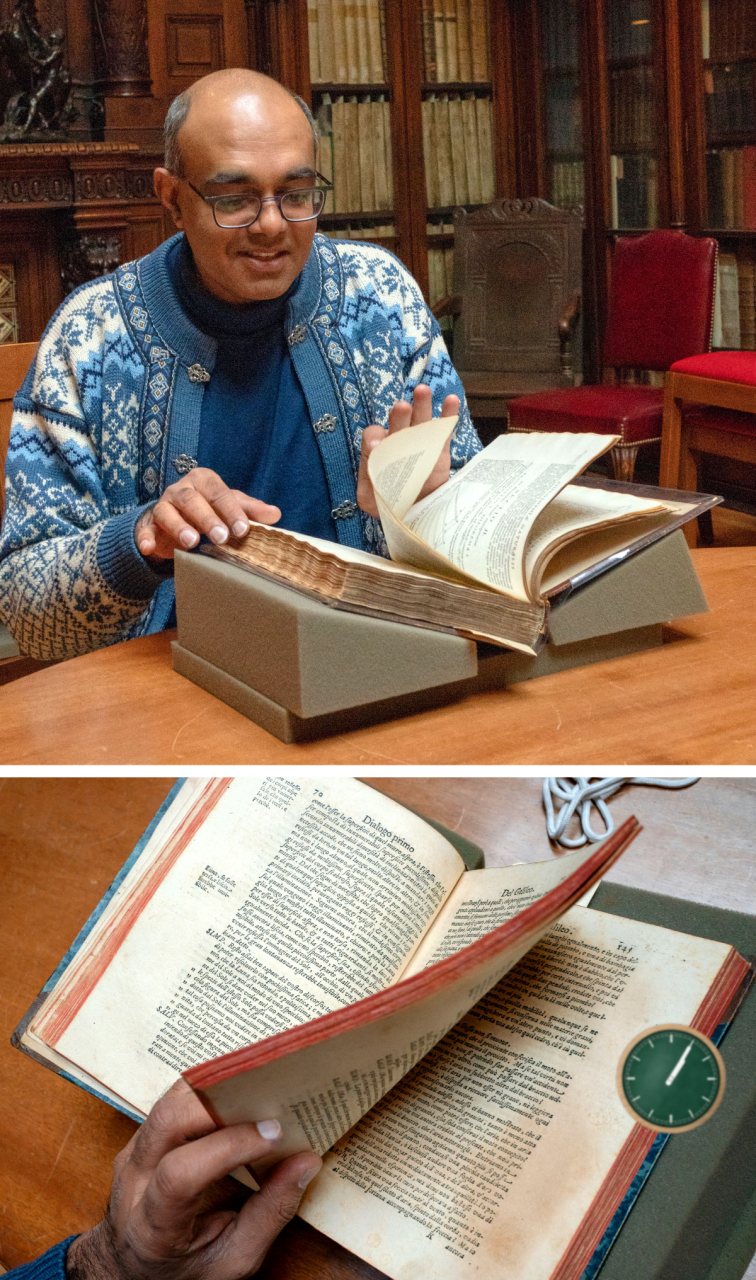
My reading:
1:05
